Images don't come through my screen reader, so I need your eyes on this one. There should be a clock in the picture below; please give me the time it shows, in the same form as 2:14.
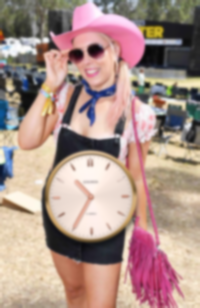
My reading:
10:35
